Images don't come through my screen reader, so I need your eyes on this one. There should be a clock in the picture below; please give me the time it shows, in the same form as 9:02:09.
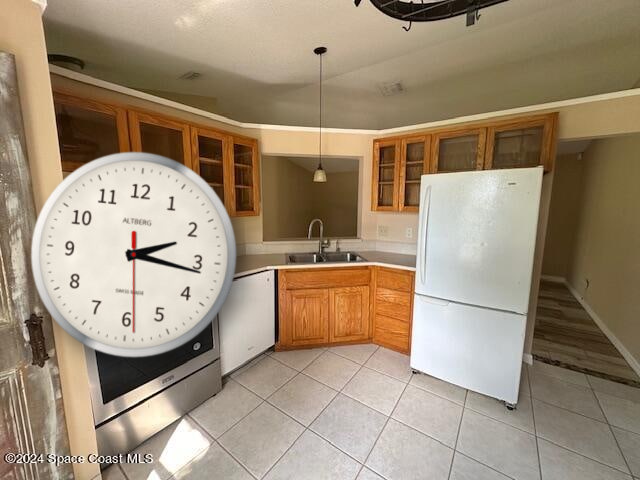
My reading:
2:16:29
